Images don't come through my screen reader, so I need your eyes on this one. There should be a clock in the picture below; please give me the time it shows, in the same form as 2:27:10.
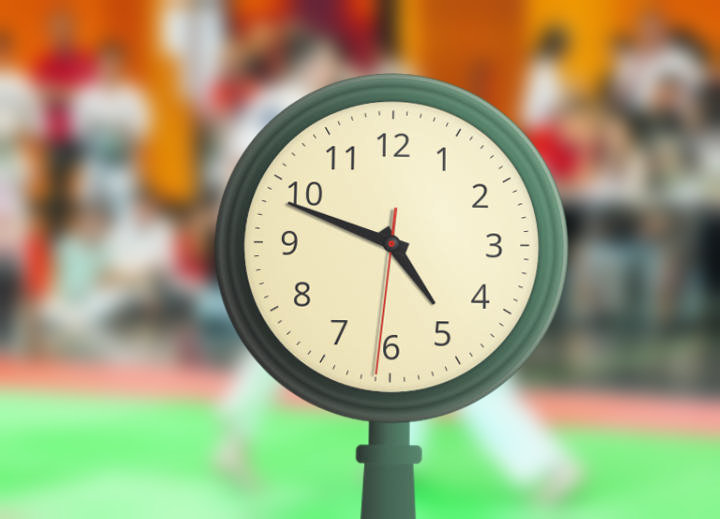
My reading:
4:48:31
